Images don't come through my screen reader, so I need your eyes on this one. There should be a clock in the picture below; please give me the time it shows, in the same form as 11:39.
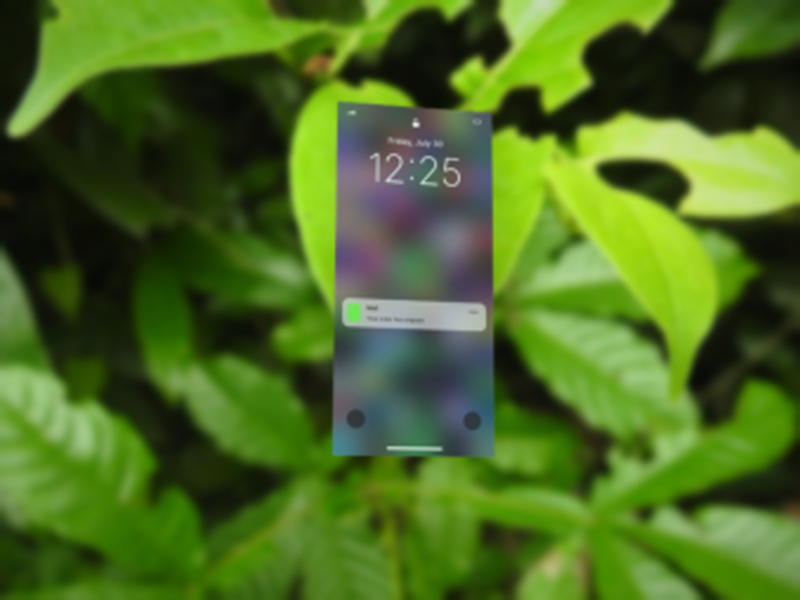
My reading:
12:25
